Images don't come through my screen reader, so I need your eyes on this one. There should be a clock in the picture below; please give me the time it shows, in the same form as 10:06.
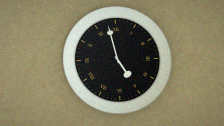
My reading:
4:58
